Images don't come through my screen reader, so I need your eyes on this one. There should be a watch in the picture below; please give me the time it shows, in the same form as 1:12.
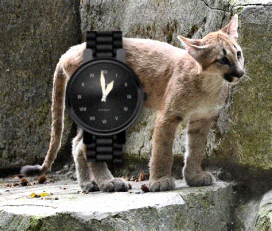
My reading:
12:59
